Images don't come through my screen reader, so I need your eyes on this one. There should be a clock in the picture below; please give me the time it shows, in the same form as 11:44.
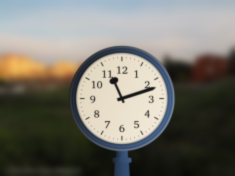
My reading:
11:12
